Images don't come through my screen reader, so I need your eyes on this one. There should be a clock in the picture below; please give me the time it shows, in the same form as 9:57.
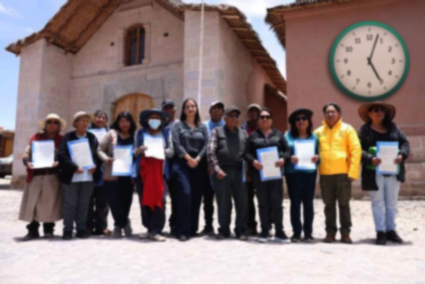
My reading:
5:03
